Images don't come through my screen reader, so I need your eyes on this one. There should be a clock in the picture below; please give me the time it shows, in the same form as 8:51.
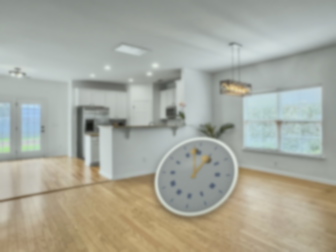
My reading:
12:58
